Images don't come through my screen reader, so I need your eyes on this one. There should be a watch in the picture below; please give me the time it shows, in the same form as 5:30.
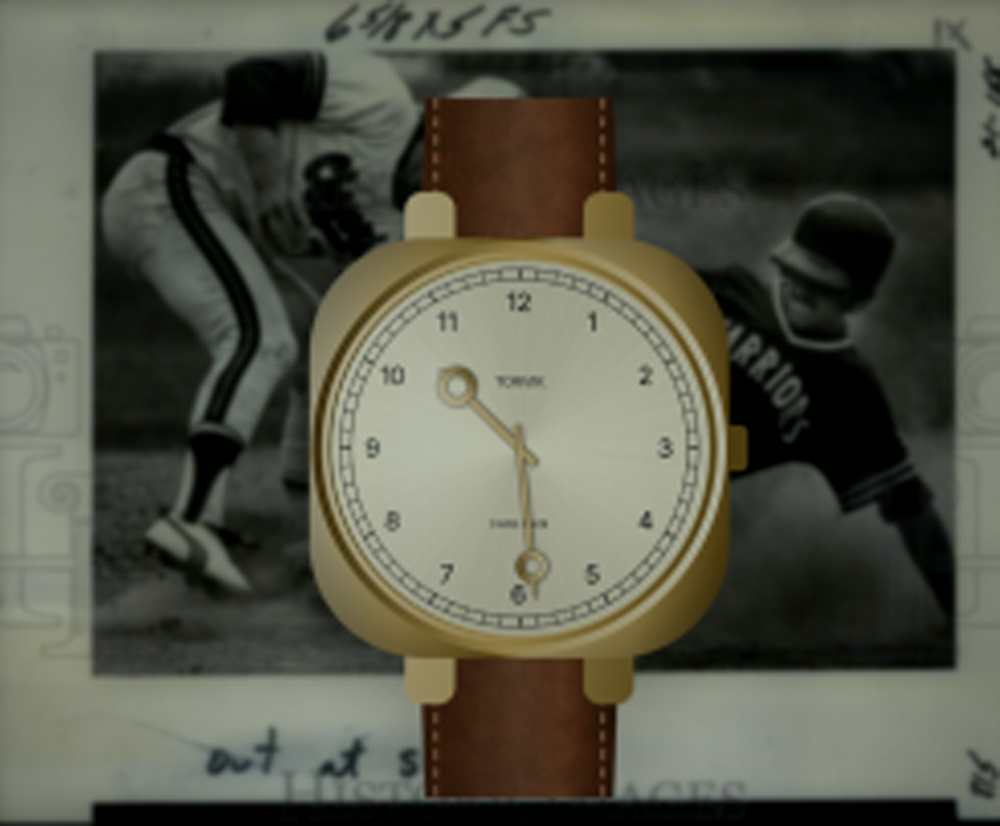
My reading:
10:29
